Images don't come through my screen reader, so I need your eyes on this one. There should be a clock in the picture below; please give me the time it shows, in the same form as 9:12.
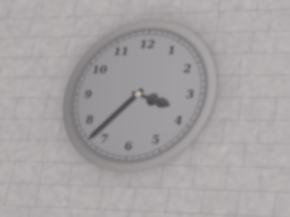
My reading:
3:37
